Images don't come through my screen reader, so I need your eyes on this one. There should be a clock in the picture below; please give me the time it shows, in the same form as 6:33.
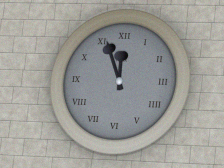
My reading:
11:56
